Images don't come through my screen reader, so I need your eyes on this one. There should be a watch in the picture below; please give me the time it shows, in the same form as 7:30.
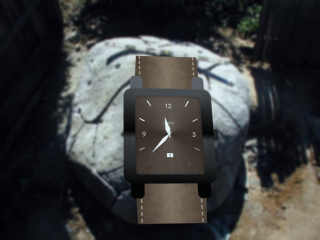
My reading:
11:37
